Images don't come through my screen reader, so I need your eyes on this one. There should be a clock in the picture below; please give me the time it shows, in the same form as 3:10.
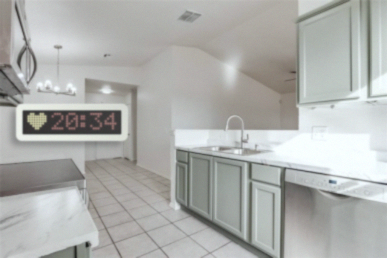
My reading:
20:34
